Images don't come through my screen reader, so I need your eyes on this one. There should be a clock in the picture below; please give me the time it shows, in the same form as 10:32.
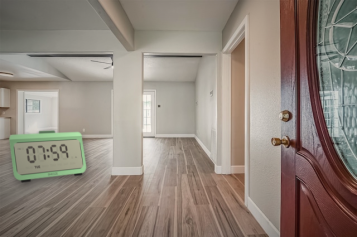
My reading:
7:59
